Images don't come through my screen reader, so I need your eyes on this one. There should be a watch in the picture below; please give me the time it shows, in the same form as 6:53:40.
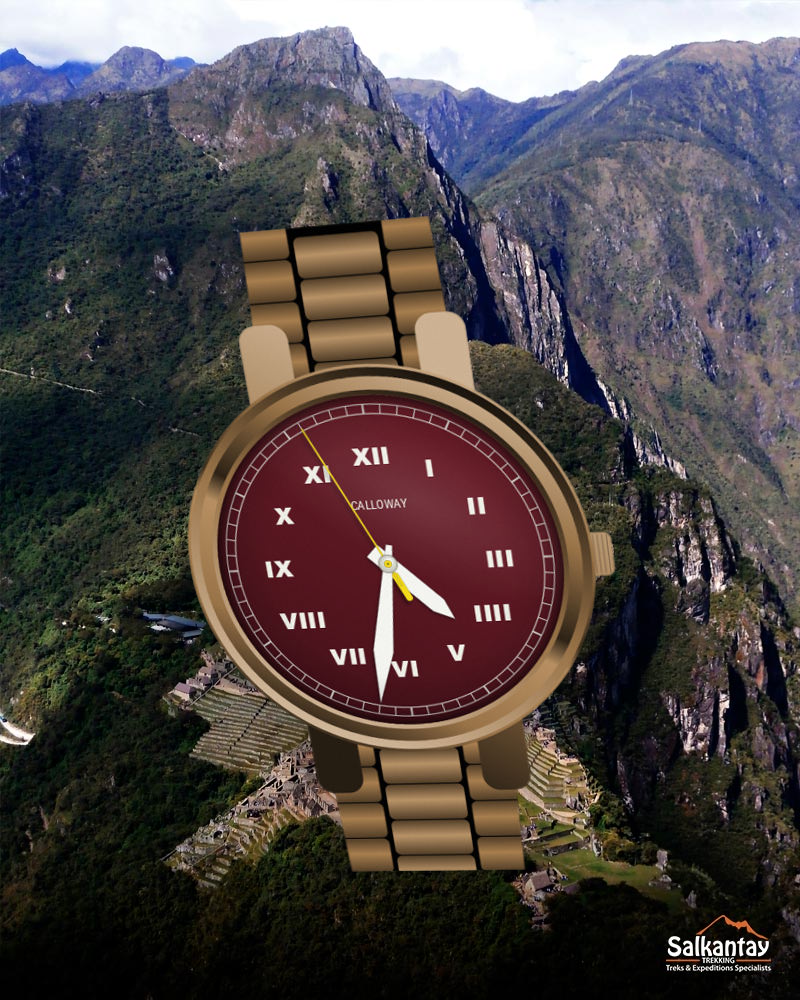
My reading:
4:31:56
